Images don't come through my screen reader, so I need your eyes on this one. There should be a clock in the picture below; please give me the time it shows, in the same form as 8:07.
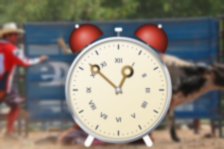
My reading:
12:52
